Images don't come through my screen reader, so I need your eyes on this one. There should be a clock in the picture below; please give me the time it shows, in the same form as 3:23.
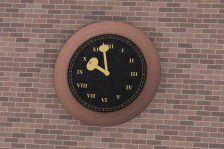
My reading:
9:58
